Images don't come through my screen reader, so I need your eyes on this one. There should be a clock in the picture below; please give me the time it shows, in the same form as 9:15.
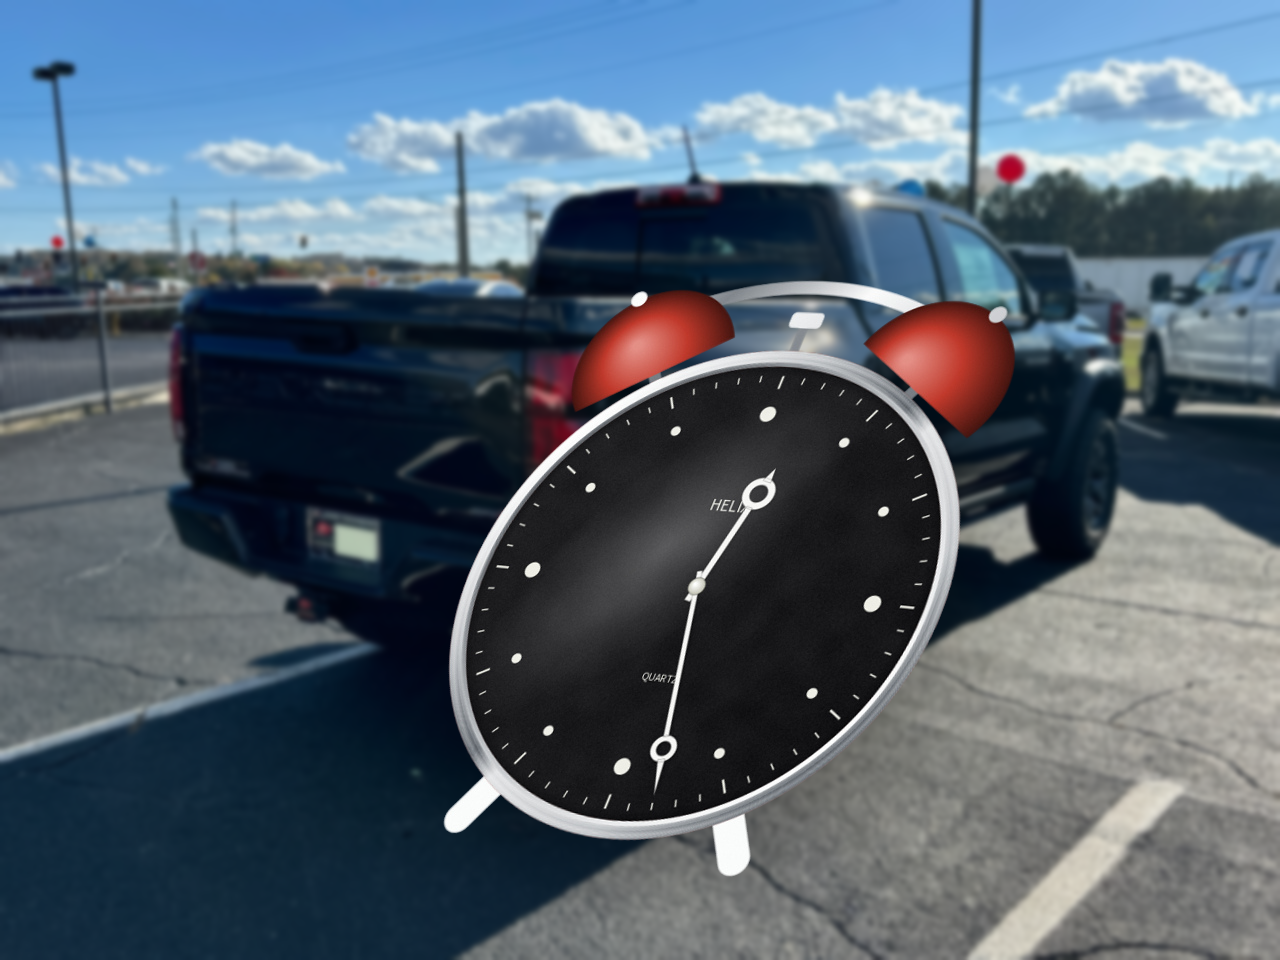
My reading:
12:28
